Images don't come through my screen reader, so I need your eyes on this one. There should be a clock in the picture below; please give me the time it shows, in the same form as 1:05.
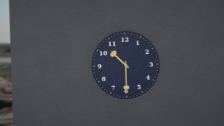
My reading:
10:30
